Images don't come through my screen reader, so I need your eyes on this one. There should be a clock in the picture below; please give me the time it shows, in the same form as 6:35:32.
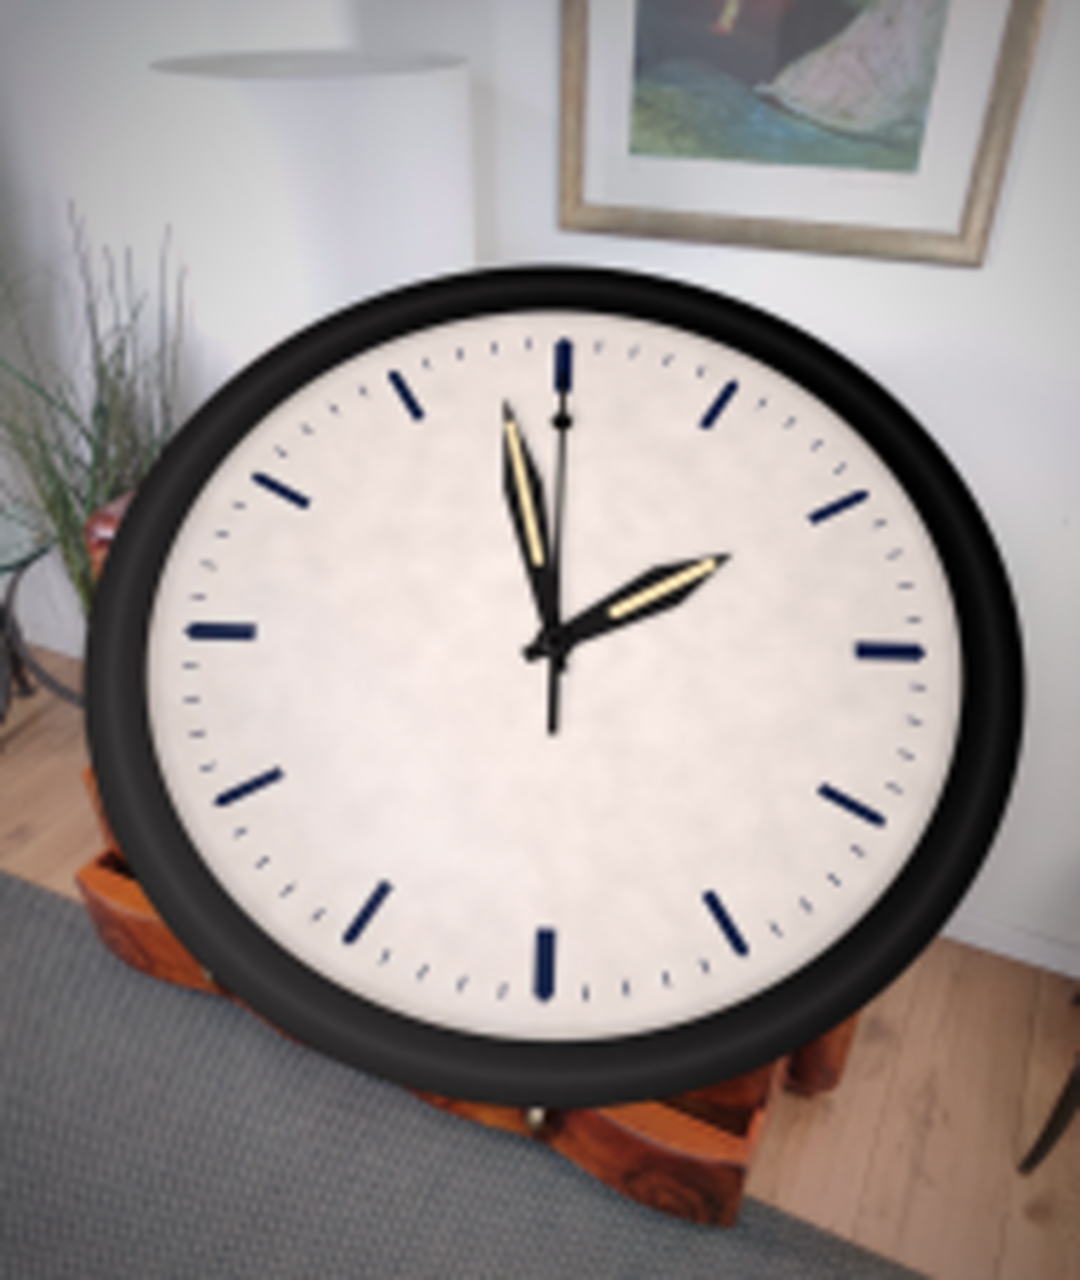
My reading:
1:58:00
